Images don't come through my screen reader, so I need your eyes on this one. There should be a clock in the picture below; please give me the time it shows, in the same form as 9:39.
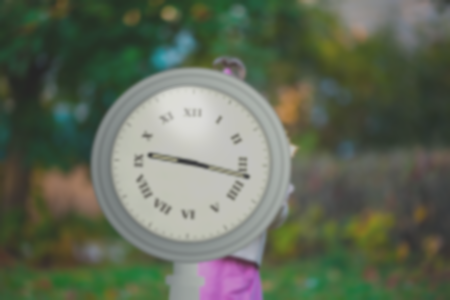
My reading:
9:17
